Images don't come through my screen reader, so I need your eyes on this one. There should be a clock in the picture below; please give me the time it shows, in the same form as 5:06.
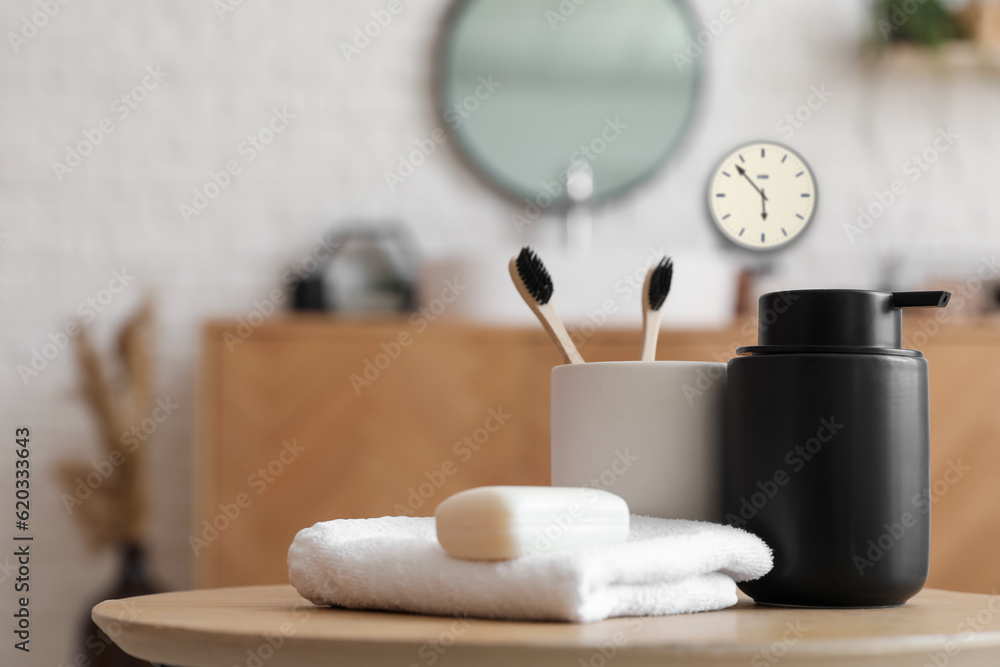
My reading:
5:53
